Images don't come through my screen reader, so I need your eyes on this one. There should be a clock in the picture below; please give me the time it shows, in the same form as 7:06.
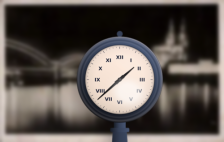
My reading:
1:38
